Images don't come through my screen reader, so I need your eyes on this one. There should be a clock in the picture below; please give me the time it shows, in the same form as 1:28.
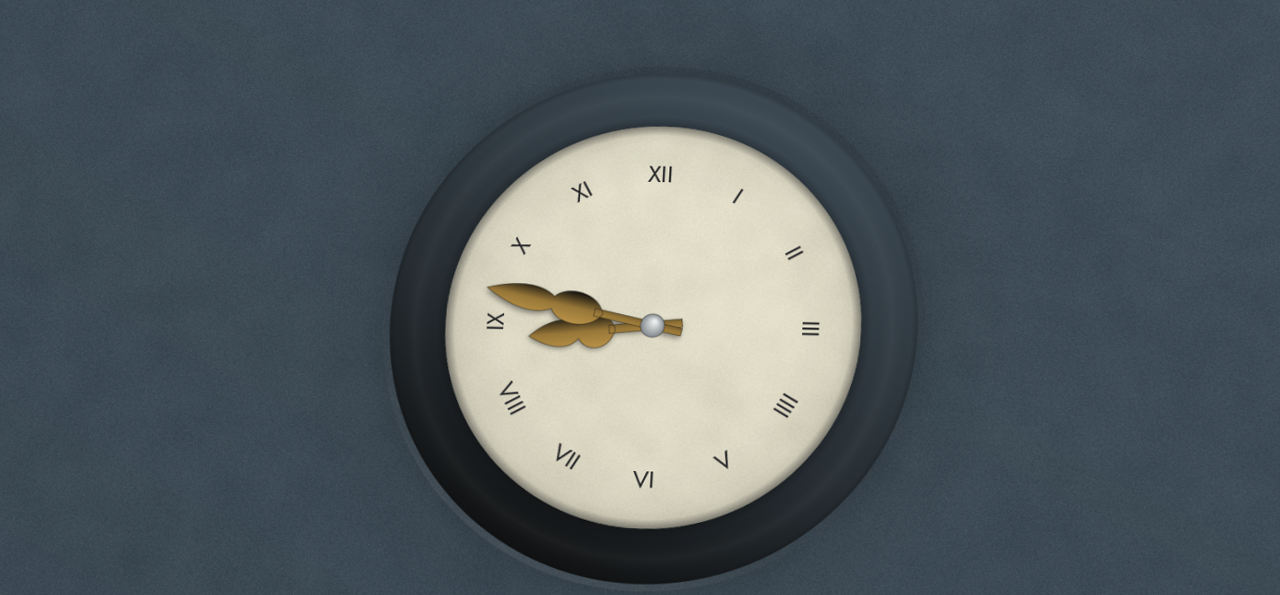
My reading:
8:47
